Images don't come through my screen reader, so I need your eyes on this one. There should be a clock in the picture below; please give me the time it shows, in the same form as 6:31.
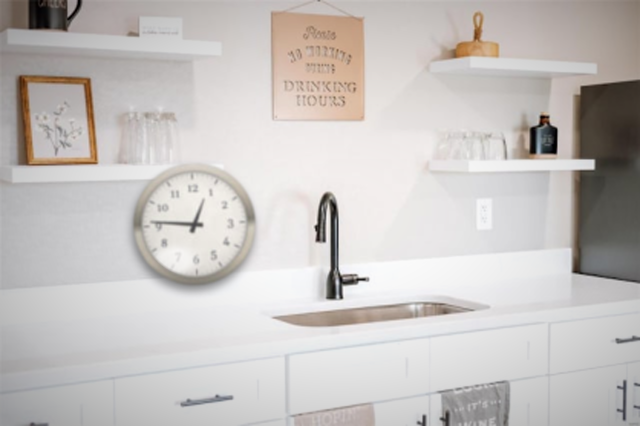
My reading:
12:46
